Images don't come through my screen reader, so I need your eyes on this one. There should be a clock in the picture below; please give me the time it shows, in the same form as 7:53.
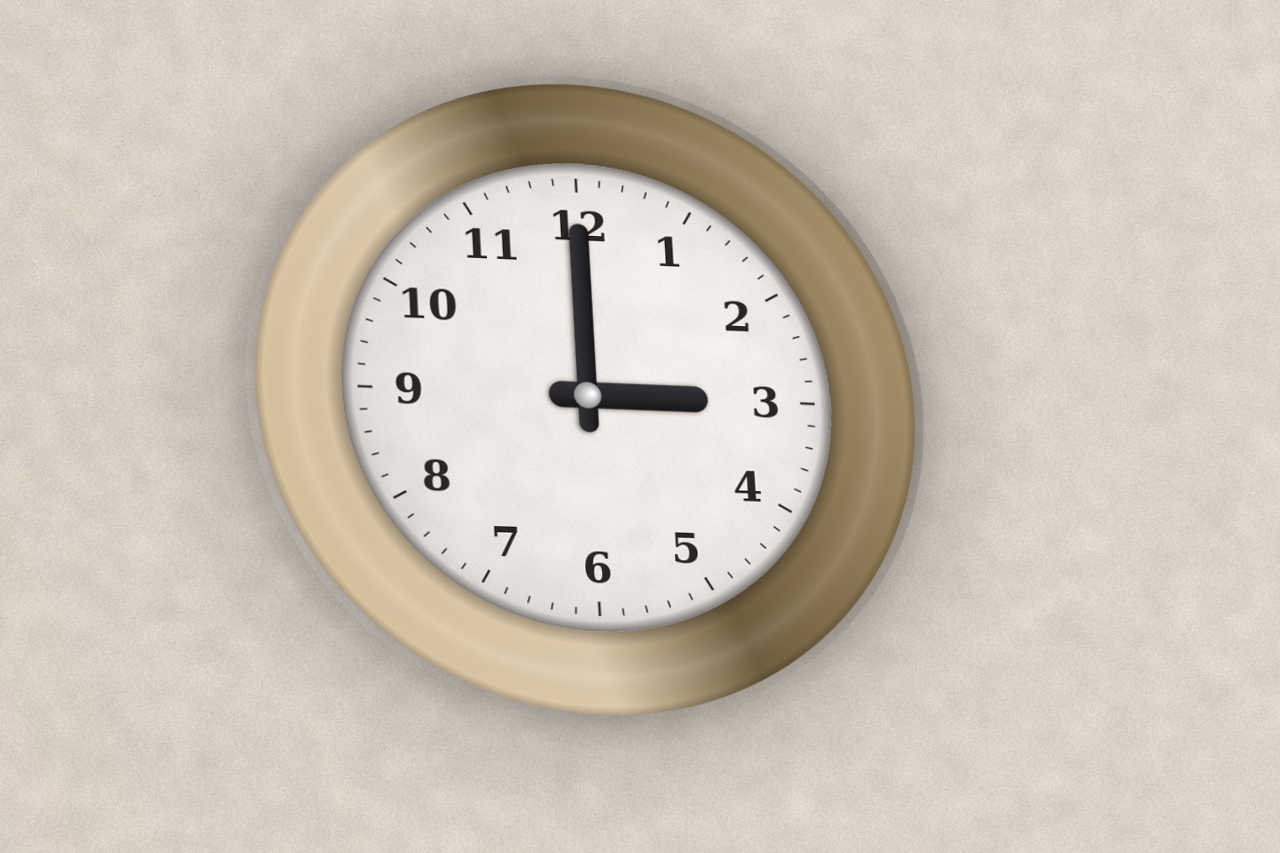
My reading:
3:00
